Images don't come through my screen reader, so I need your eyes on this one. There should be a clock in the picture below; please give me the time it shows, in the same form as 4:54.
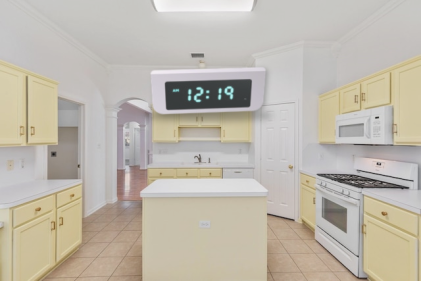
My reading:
12:19
